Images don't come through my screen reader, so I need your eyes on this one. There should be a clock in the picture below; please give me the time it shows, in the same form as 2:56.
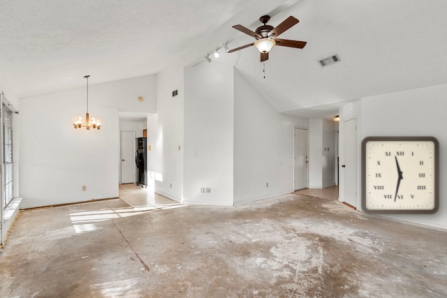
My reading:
11:32
